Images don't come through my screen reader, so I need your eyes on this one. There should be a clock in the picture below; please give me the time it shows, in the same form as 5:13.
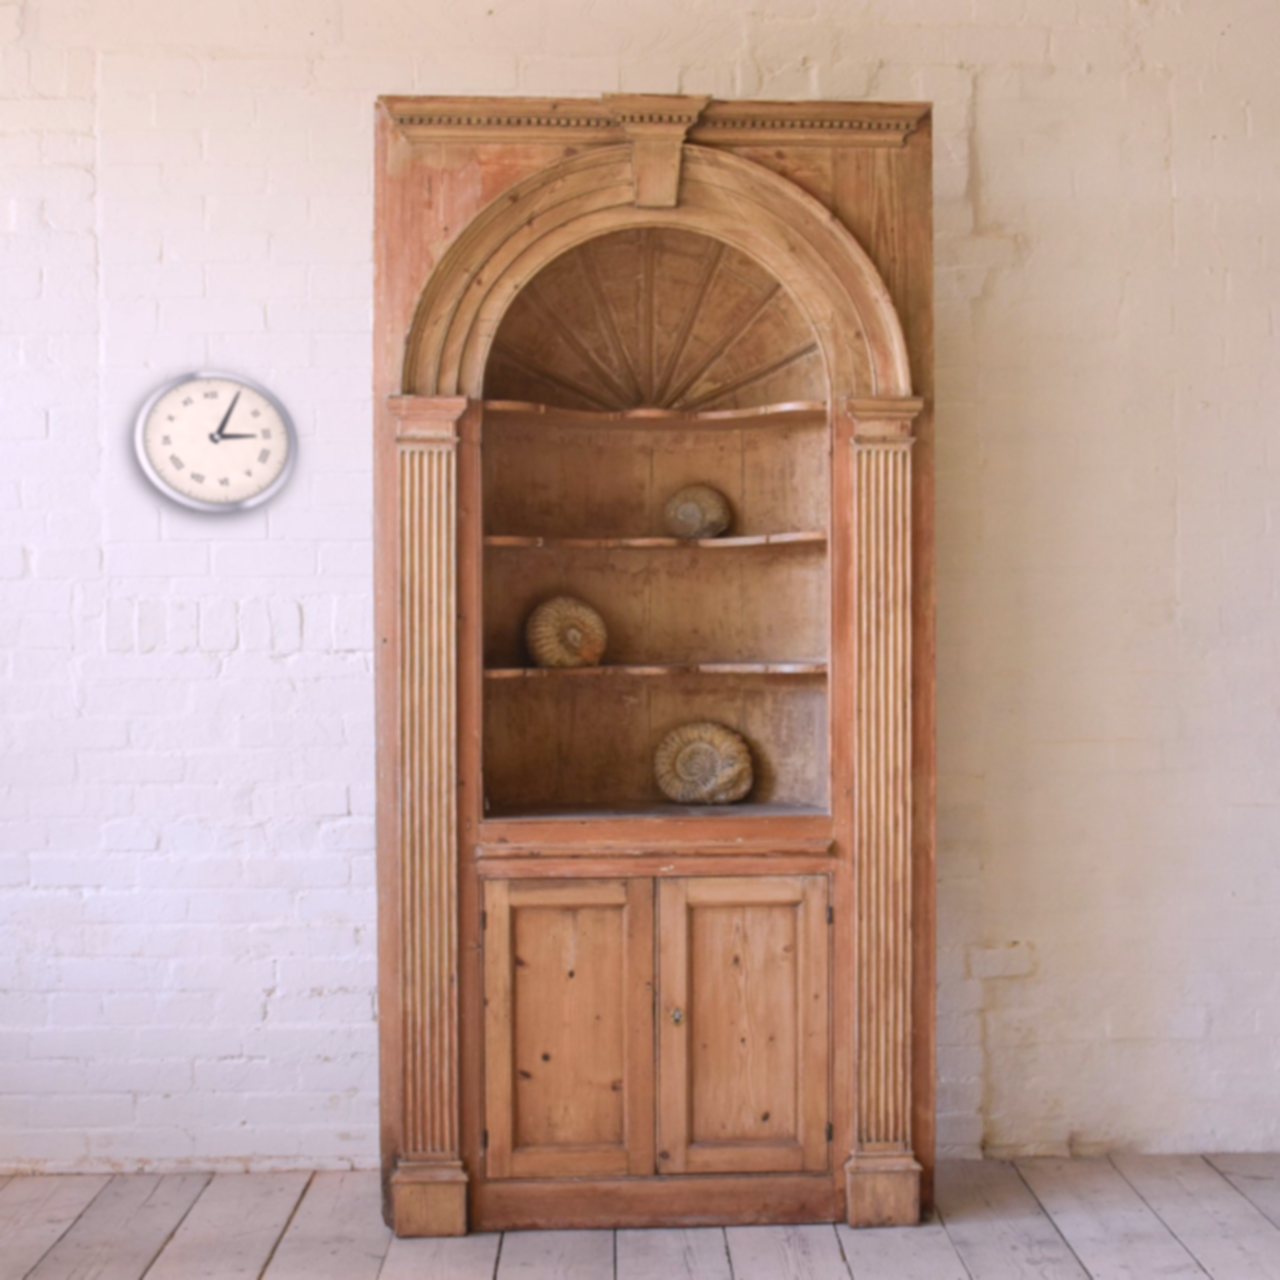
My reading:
3:05
